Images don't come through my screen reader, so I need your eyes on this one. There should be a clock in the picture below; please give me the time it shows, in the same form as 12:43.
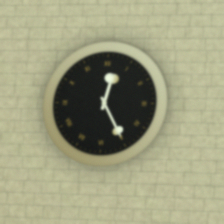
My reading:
12:25
